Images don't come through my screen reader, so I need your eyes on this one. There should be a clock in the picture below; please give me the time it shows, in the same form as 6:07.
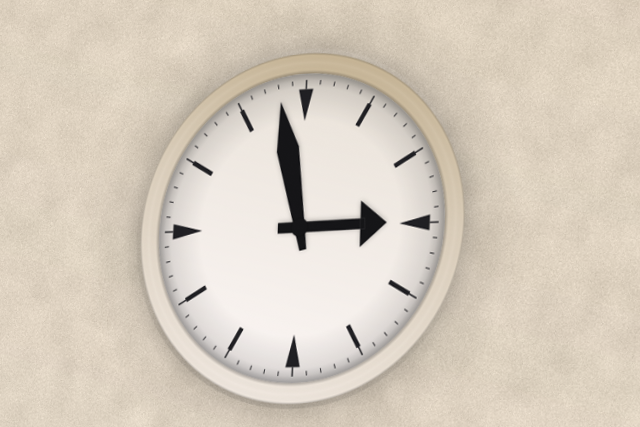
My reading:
2:58
